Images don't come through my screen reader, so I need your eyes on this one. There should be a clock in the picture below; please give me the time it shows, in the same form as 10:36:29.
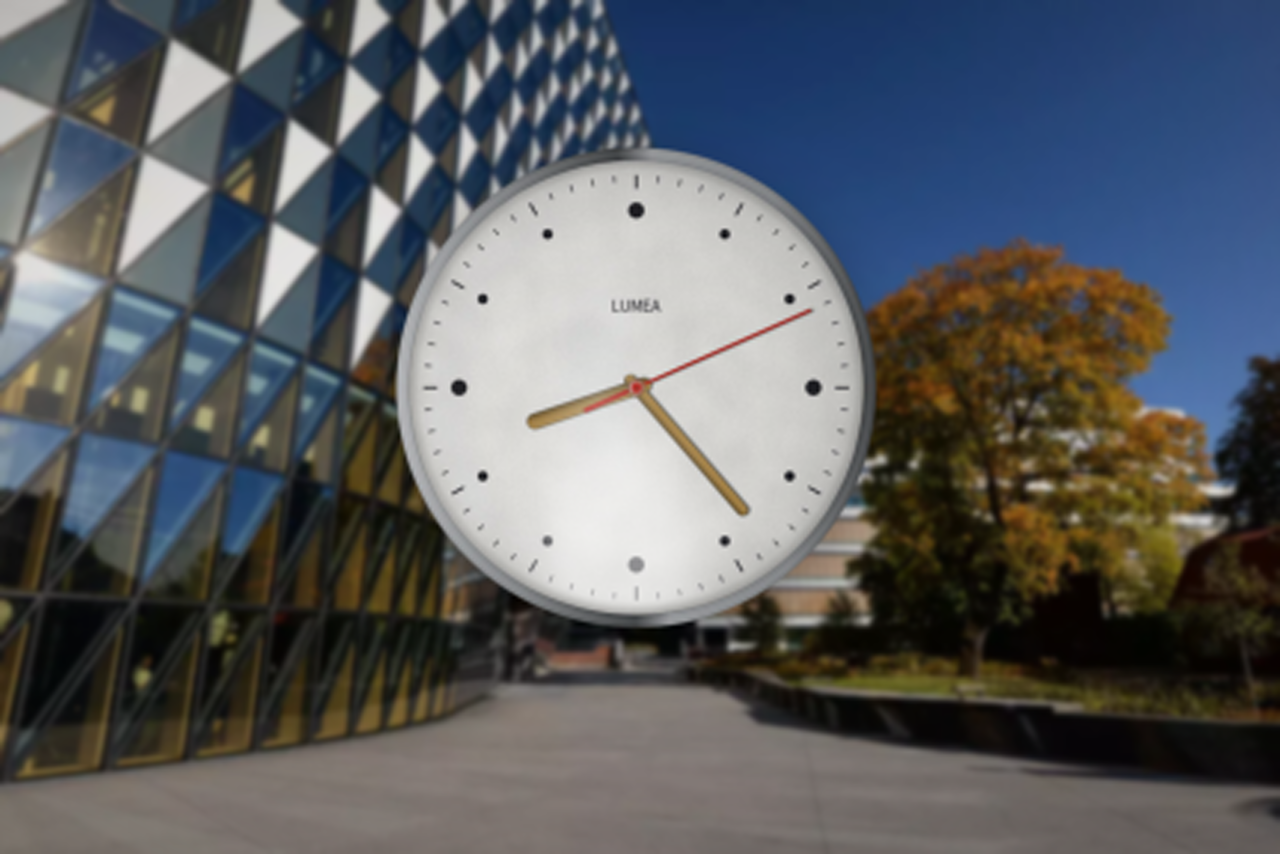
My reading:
8:23:11
